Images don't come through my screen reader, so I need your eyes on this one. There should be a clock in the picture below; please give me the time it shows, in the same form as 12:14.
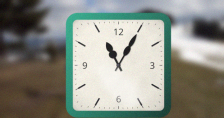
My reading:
11:05
